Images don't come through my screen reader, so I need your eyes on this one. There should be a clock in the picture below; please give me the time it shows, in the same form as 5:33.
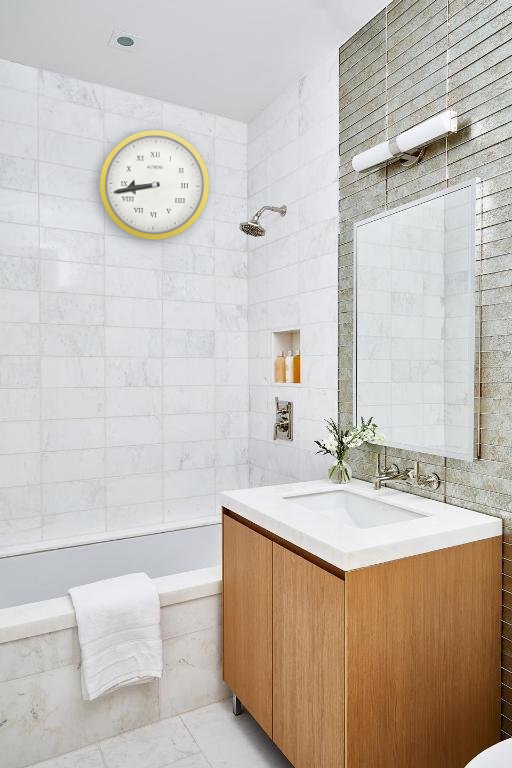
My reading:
8:43
